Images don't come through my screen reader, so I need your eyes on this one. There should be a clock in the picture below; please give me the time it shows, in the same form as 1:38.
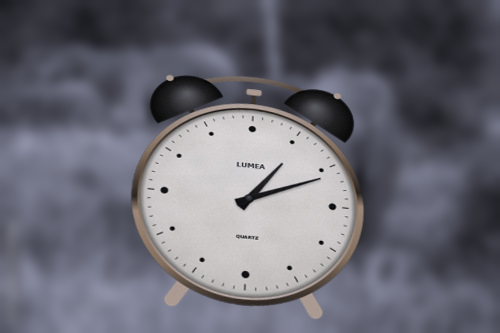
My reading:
1:11
